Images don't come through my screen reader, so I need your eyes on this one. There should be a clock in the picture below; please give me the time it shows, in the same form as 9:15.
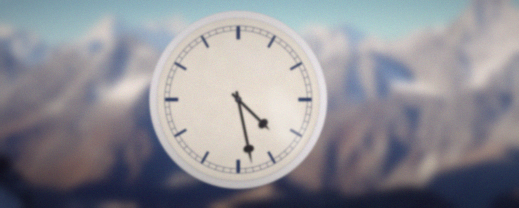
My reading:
4:28
